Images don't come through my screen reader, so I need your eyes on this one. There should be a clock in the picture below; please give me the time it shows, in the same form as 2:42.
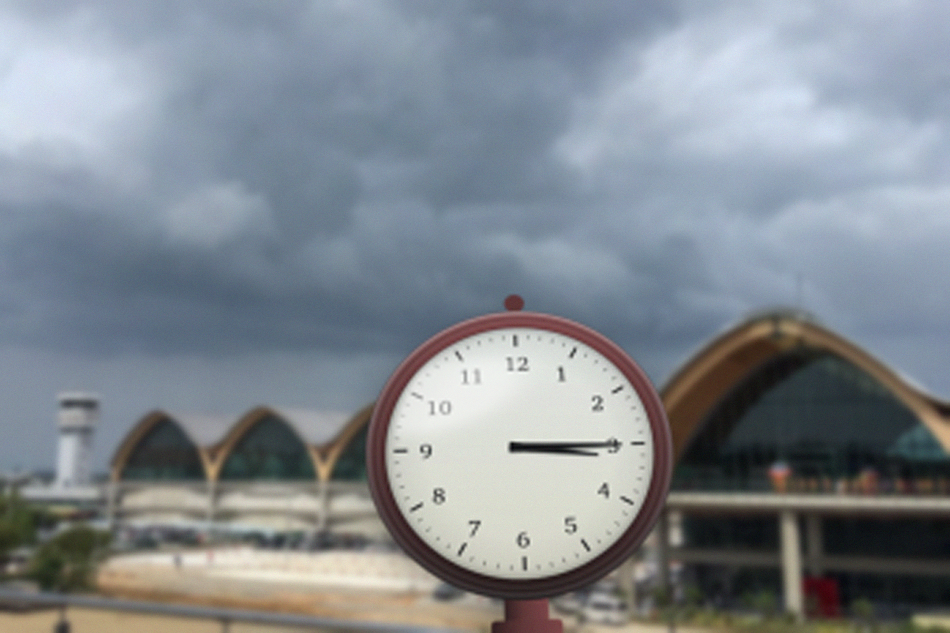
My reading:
3:15
